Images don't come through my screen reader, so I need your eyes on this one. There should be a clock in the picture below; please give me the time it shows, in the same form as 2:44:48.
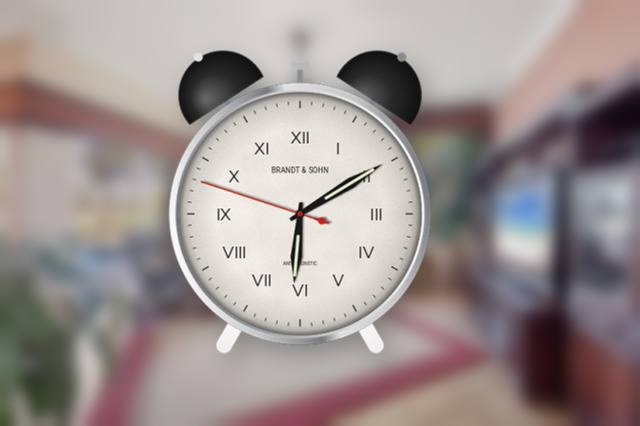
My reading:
6:09:48
